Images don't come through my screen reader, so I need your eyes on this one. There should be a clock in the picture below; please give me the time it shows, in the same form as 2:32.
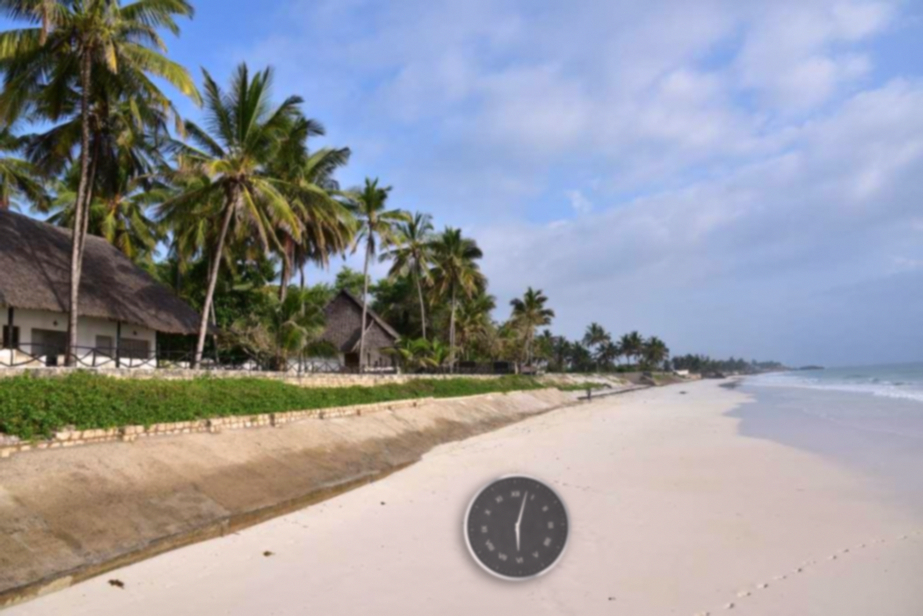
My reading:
6:03
